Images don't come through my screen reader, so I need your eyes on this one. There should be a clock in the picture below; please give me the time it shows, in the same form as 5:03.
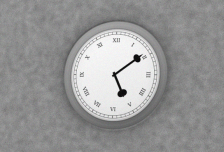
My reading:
5:09
